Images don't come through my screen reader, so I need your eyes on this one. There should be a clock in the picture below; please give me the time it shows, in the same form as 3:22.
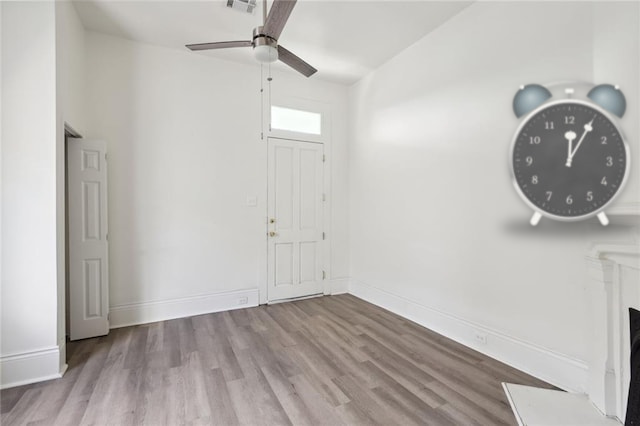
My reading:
12:05
